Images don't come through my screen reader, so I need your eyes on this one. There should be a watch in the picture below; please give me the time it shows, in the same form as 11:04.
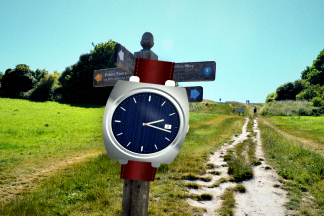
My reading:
2:17
